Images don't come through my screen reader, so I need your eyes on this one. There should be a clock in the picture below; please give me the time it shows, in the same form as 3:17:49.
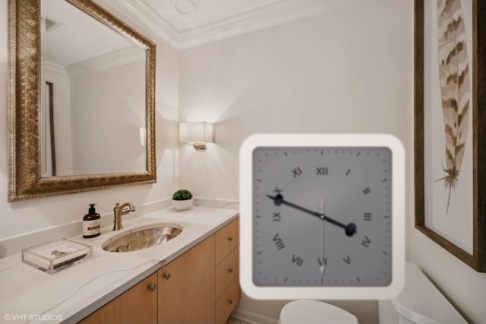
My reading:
3:48:30
